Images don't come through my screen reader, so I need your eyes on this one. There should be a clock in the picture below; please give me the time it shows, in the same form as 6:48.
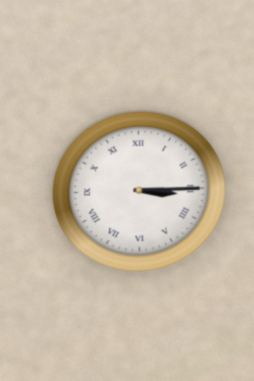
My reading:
3:15
